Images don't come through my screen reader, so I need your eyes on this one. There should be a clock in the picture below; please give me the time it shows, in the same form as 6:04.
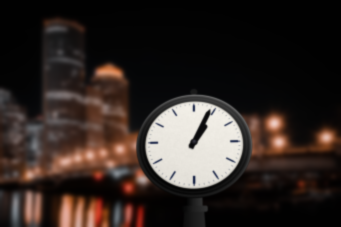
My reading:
1:04
